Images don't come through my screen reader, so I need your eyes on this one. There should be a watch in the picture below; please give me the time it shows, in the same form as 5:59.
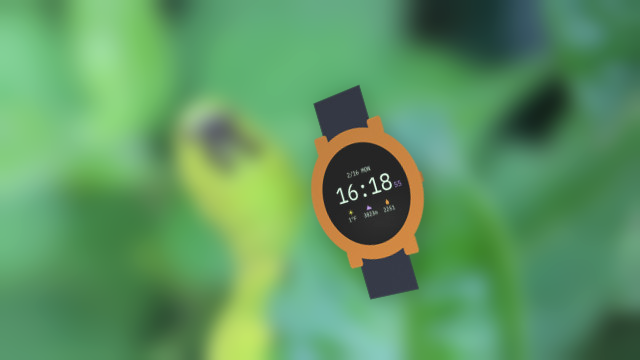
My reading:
16:18
